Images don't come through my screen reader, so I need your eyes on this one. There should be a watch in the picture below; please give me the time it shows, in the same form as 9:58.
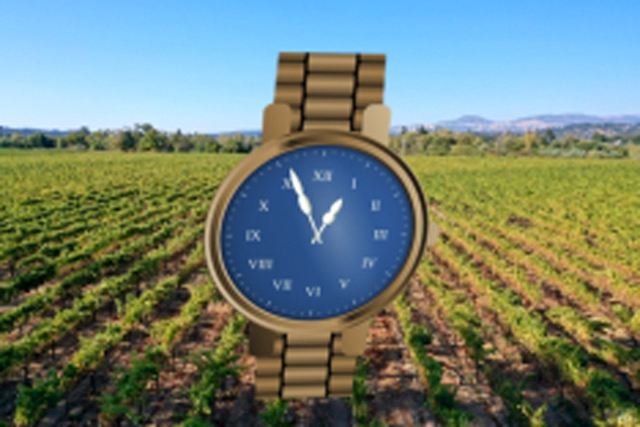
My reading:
12:56
